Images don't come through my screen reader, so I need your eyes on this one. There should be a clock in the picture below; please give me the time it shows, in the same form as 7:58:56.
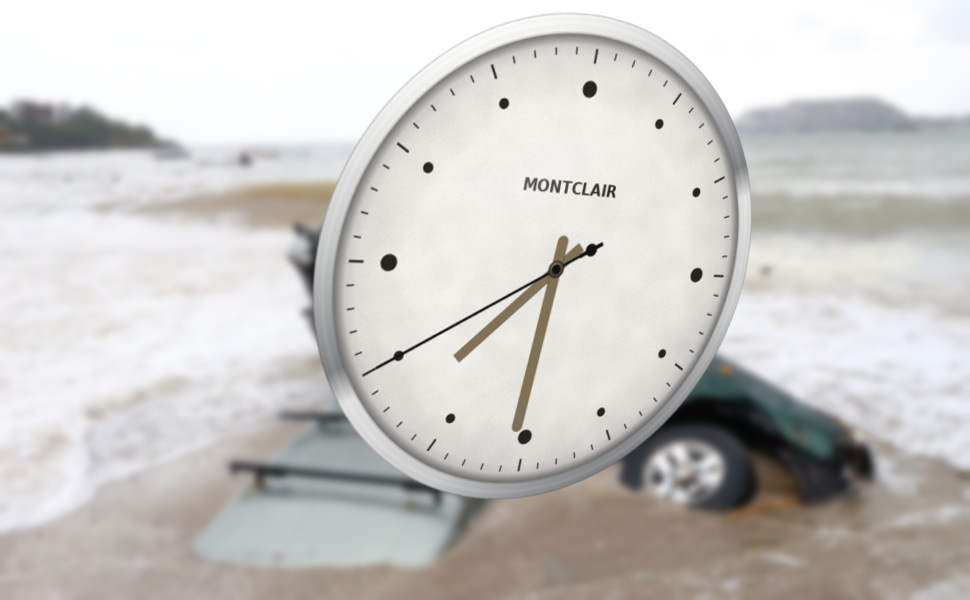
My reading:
7:30:40
